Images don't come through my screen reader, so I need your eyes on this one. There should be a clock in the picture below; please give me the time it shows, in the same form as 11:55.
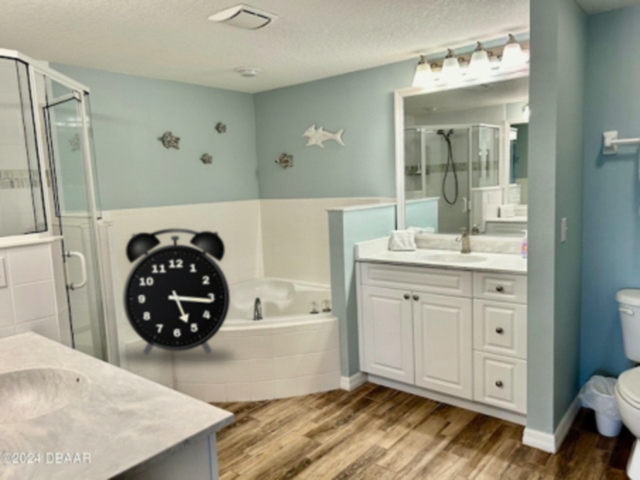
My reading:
5:16
